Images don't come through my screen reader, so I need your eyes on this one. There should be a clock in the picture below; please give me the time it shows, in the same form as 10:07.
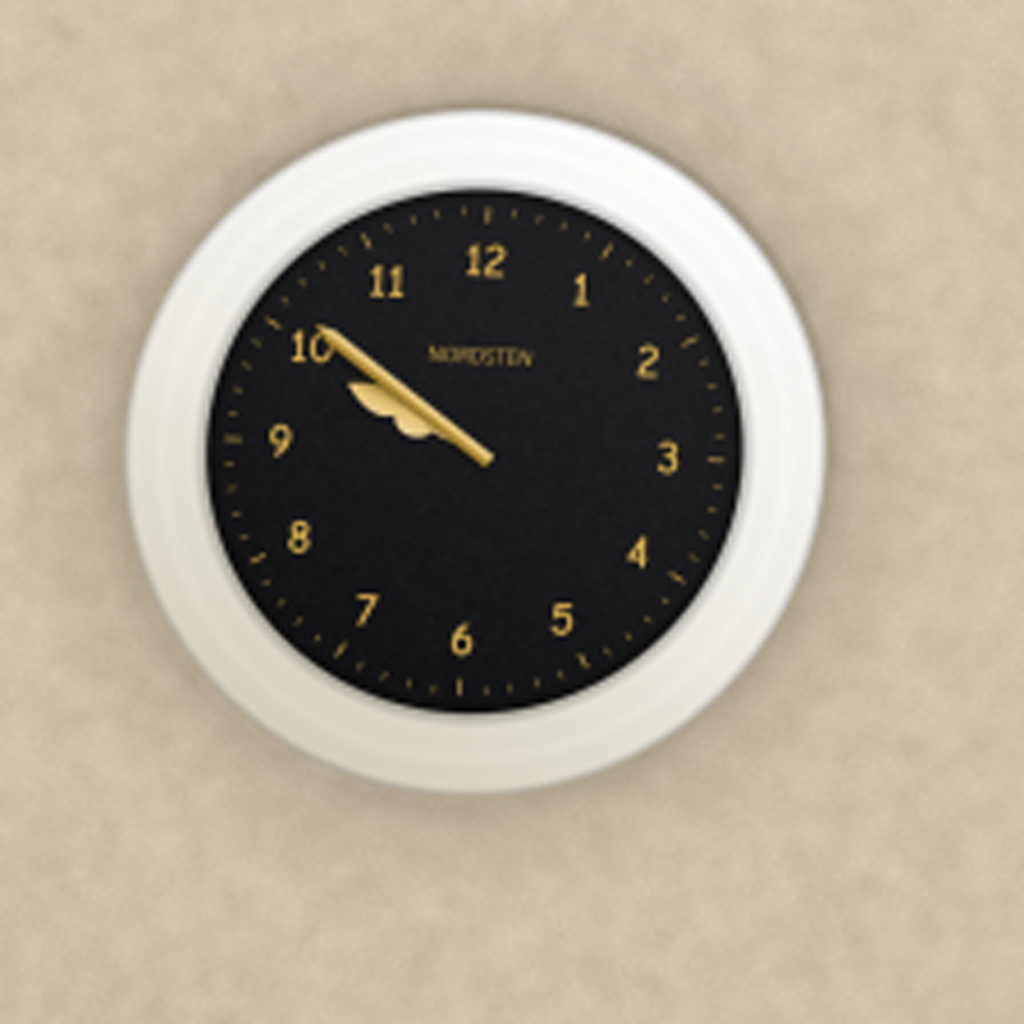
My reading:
9:51
